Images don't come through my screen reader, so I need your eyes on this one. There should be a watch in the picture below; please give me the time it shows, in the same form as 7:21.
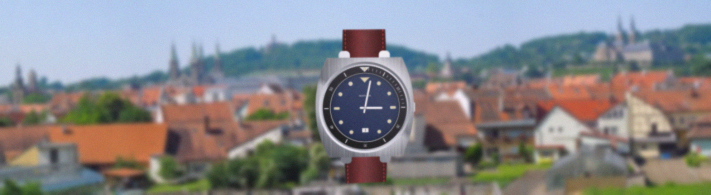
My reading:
3:02
